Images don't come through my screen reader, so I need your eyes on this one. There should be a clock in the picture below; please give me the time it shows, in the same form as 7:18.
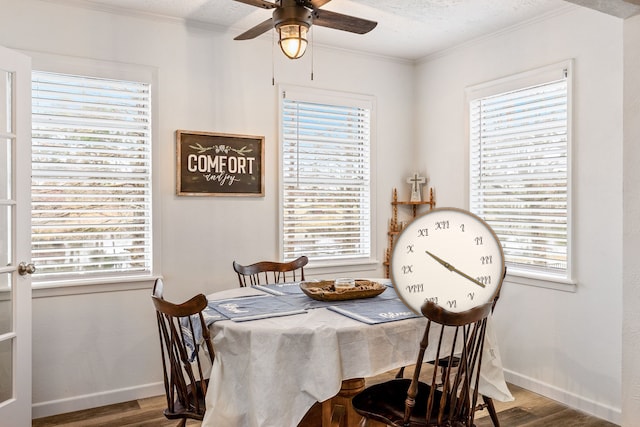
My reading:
10:21
